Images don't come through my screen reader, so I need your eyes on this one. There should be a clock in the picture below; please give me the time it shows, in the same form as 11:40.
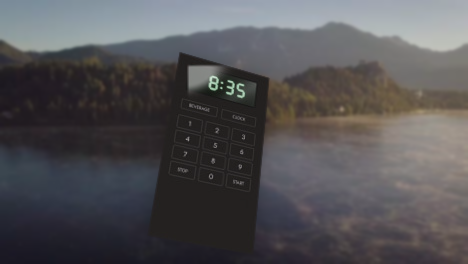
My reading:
8:35
